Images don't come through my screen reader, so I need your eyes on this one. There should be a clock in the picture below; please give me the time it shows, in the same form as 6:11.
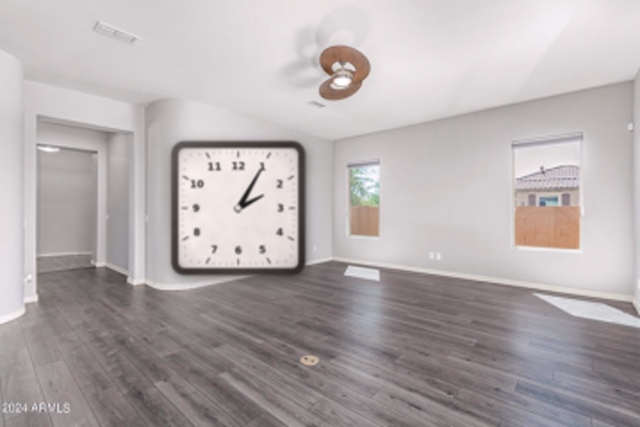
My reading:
2:05
